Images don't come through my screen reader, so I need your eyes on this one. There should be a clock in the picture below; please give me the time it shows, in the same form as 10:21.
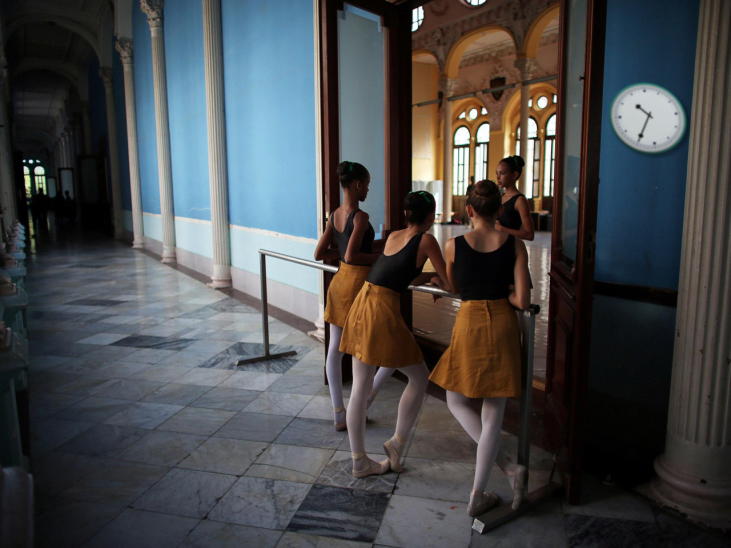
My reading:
10:35
